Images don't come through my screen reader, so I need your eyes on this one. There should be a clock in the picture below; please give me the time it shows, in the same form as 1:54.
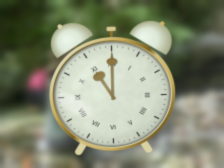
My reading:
11:00
